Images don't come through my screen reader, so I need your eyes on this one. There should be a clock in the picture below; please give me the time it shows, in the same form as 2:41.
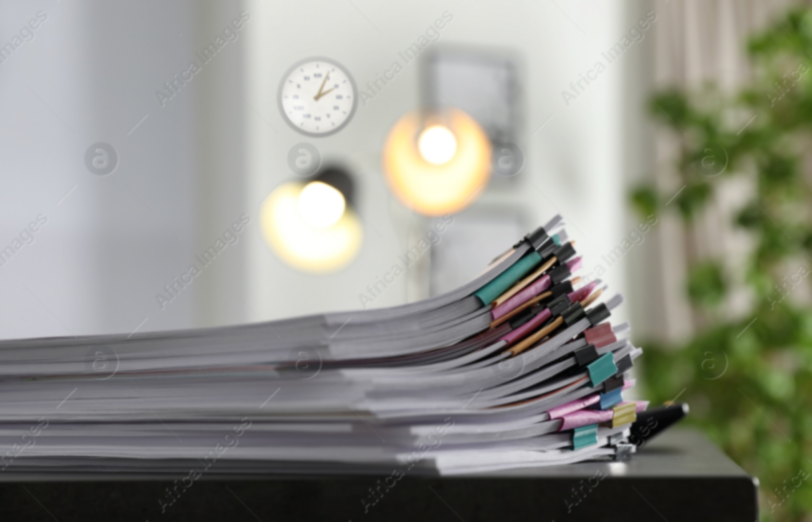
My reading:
2:04
